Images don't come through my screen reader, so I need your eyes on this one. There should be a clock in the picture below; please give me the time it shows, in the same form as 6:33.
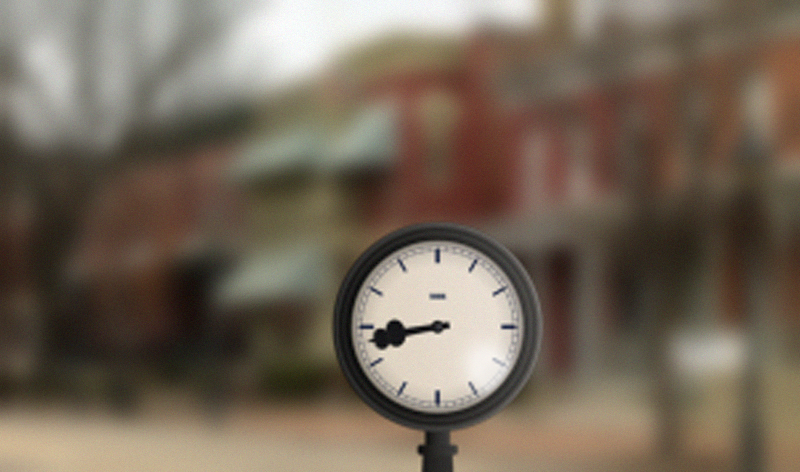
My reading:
8:43
